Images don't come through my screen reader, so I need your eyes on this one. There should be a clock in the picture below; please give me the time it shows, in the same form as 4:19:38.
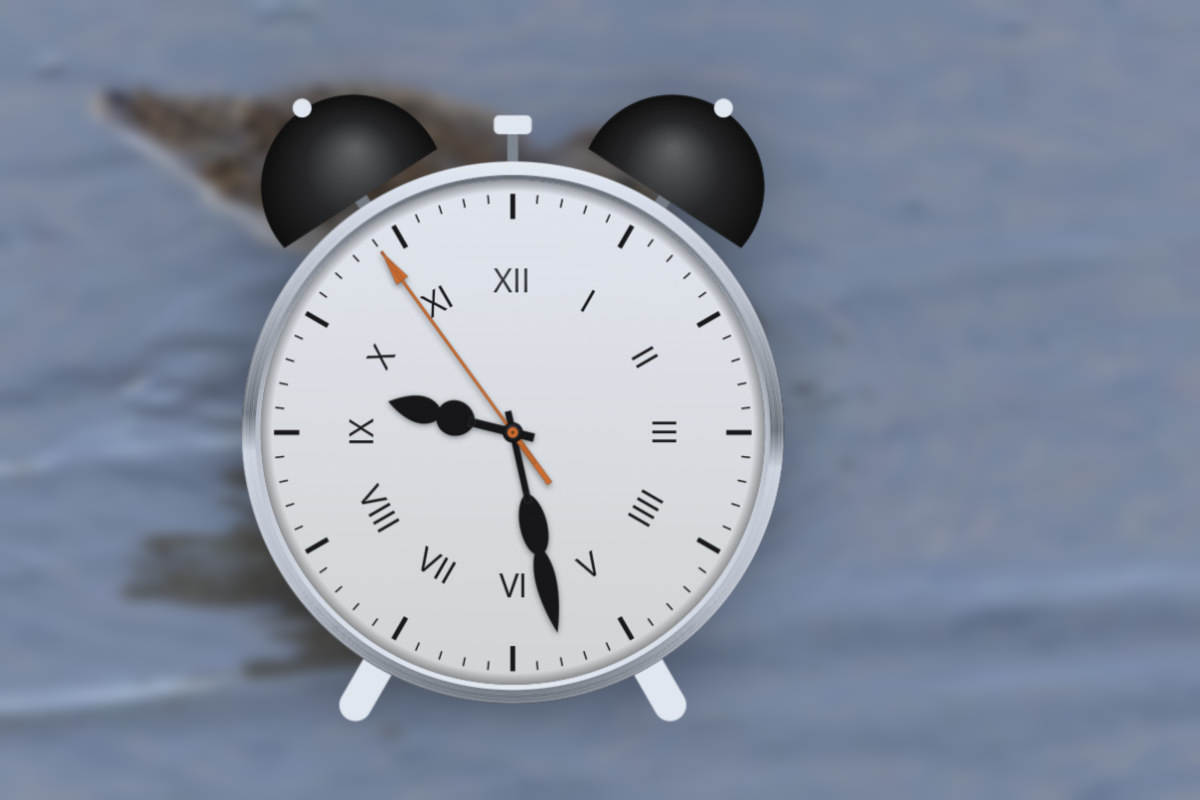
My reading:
9:27:54
